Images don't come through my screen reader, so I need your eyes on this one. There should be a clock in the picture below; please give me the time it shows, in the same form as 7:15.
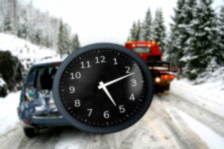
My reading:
5:12
